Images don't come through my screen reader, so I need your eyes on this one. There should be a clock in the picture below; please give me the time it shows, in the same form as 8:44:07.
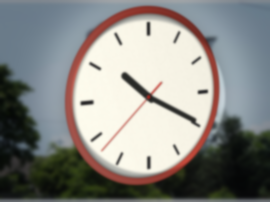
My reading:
10:19:38
